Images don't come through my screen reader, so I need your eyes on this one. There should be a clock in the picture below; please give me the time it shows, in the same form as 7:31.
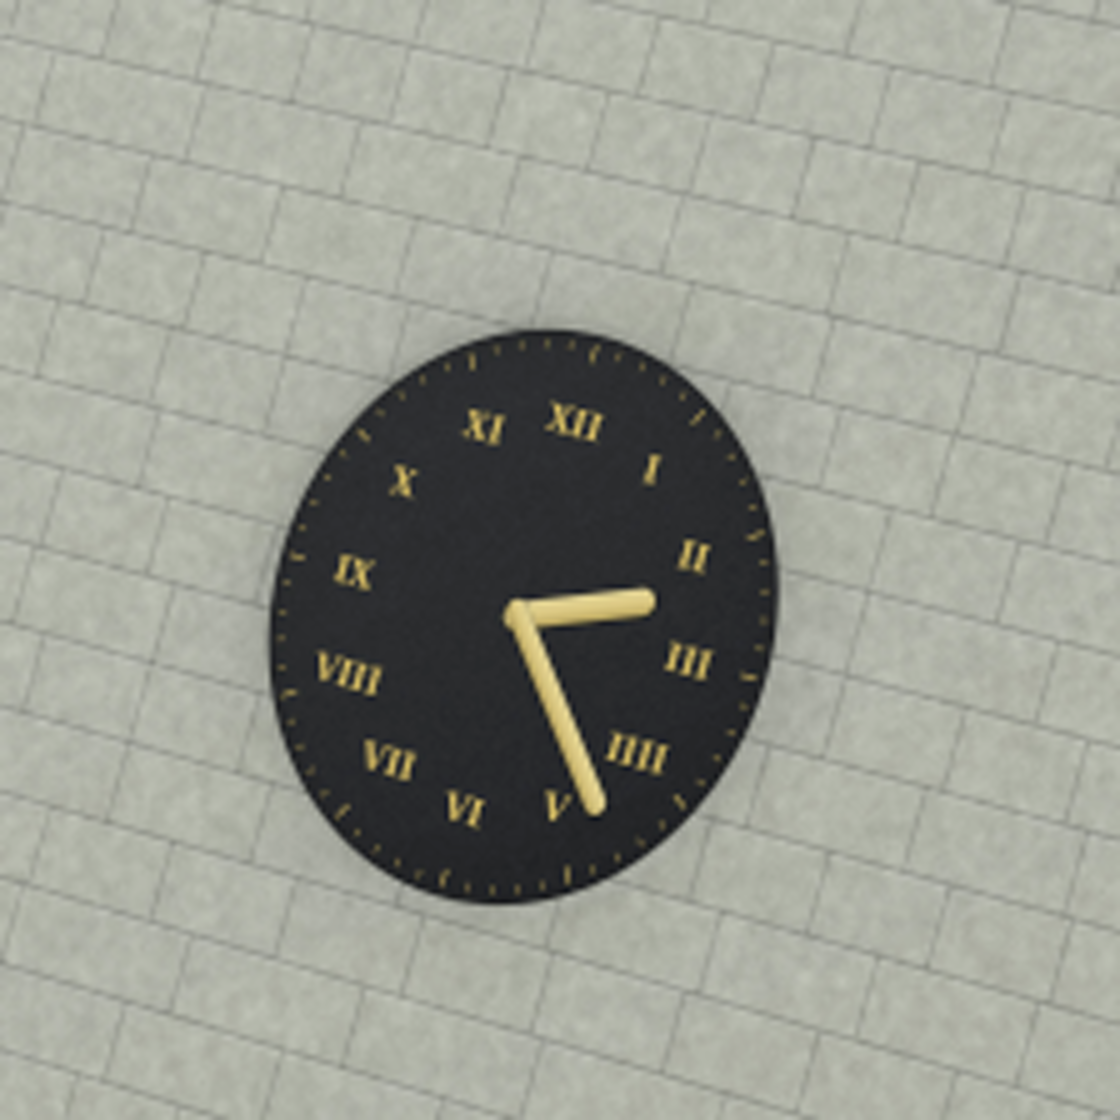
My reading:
2:23
